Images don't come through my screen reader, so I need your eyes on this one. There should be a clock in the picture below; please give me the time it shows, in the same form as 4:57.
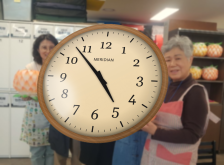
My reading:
4:53
